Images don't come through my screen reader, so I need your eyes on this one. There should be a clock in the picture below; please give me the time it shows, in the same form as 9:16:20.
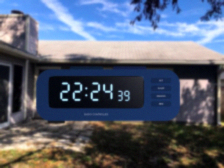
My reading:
22:24:39
